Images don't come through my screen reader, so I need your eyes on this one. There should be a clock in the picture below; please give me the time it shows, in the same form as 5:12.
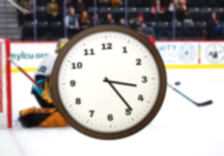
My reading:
3:24
